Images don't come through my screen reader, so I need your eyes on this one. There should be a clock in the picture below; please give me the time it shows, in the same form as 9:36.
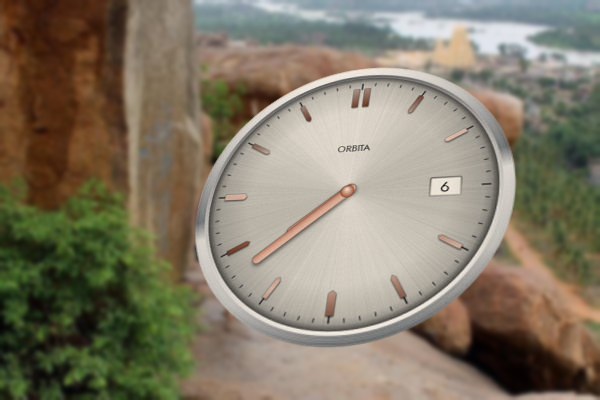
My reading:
7:38
